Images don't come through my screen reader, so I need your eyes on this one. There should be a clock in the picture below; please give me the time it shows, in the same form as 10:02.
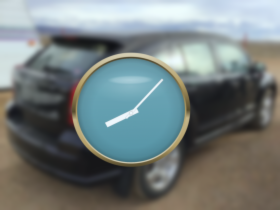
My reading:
8:07
